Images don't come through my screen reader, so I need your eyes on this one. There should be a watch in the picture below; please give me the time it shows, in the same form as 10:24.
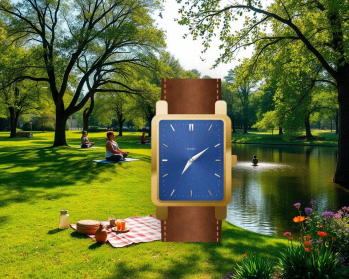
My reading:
7:09
